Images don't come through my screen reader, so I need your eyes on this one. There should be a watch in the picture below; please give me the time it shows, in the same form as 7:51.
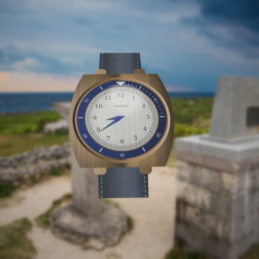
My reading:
8:39
